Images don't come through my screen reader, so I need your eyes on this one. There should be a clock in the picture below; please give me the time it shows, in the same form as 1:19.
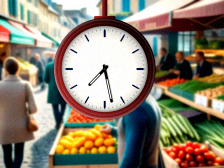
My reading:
7:28
